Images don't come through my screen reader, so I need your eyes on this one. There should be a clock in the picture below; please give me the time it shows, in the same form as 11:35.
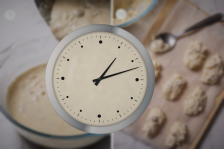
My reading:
1:12
